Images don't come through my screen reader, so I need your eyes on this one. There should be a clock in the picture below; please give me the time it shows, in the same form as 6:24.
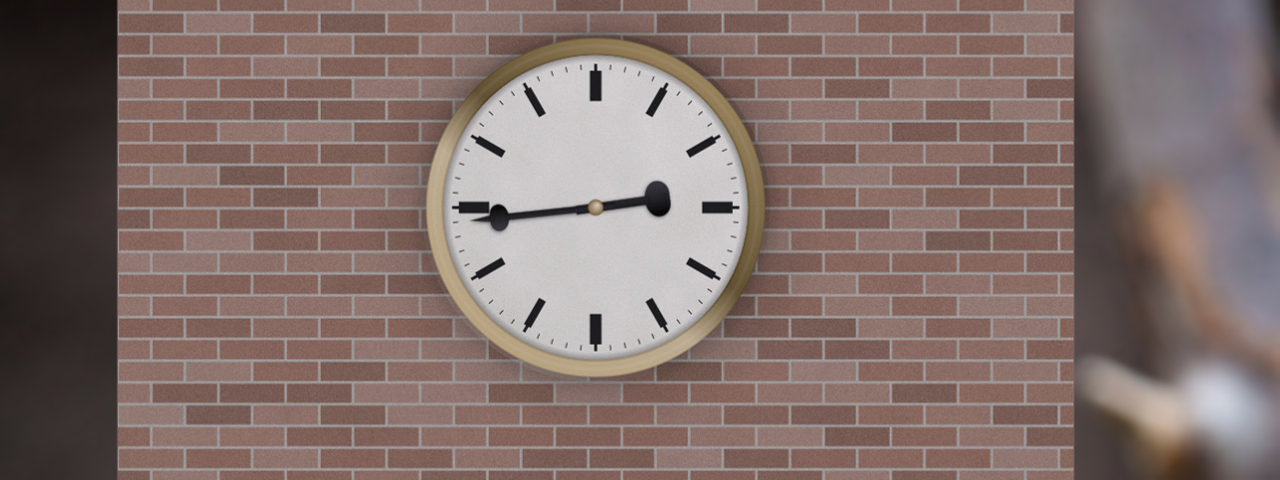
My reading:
2:44
